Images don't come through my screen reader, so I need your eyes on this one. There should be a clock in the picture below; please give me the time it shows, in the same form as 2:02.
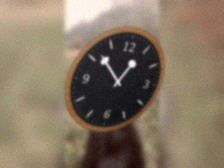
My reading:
12:52
